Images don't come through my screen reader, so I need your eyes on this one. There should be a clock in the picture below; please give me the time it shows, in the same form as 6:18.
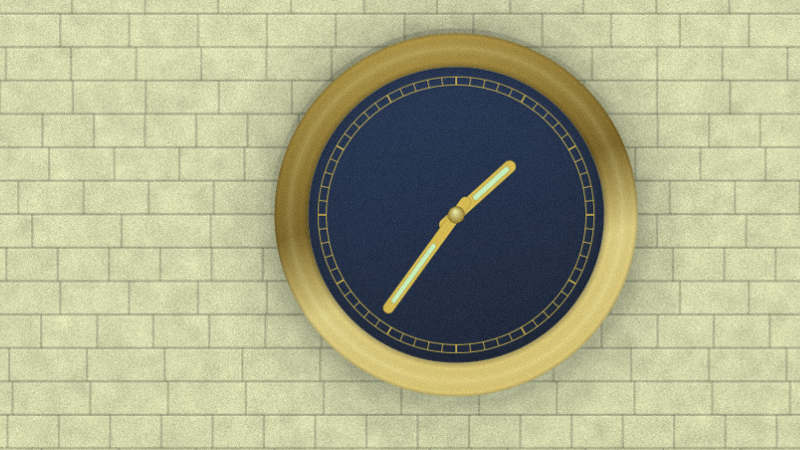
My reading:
1:36
